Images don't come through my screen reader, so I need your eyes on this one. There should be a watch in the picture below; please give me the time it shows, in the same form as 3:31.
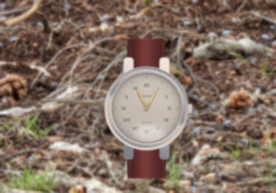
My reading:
12:56
